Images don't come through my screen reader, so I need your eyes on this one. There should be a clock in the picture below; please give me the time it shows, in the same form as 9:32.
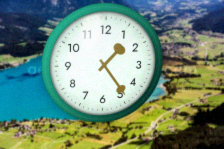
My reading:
1:24
